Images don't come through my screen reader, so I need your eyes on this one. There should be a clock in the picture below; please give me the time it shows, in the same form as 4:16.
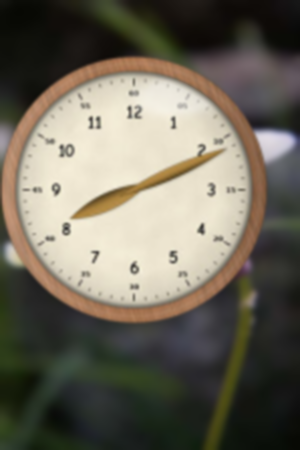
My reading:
8:11
